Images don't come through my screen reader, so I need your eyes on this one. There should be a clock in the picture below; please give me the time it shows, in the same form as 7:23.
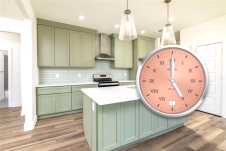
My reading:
5:00
